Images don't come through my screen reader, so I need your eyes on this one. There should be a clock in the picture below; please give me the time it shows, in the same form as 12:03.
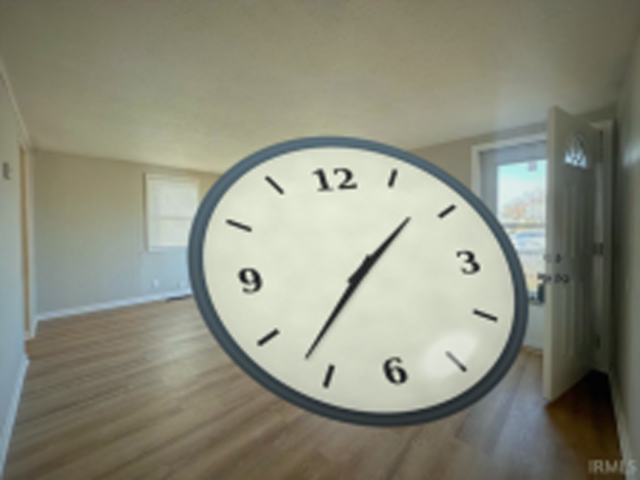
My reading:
1:37
